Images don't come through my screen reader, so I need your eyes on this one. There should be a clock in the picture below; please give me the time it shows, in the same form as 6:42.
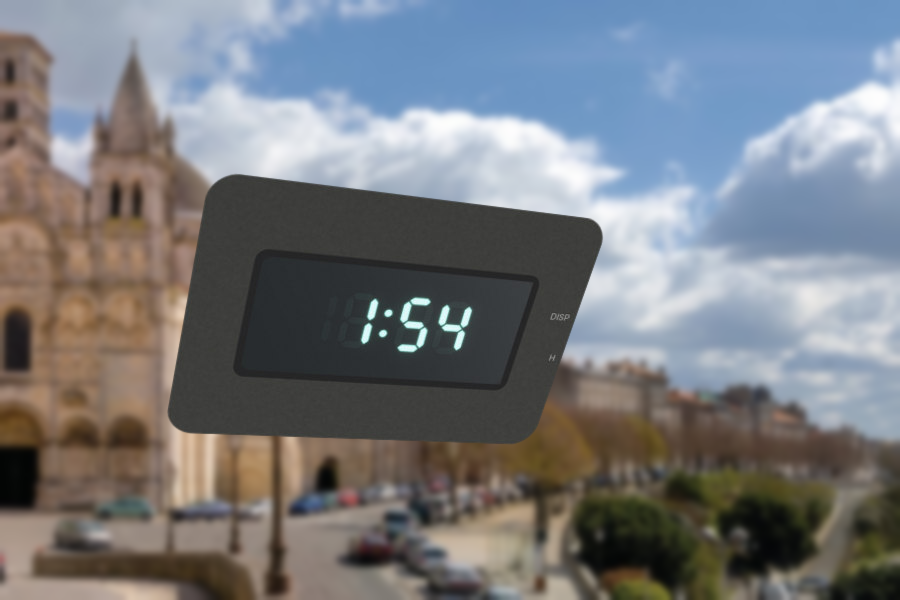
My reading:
1:54
